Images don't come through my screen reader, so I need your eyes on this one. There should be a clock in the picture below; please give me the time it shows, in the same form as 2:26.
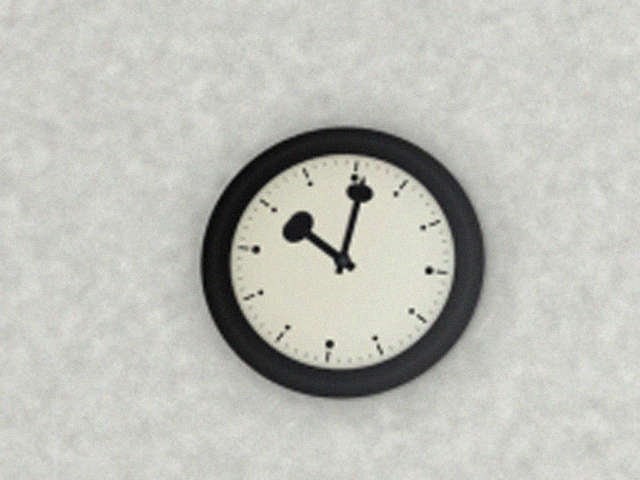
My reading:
10:01
